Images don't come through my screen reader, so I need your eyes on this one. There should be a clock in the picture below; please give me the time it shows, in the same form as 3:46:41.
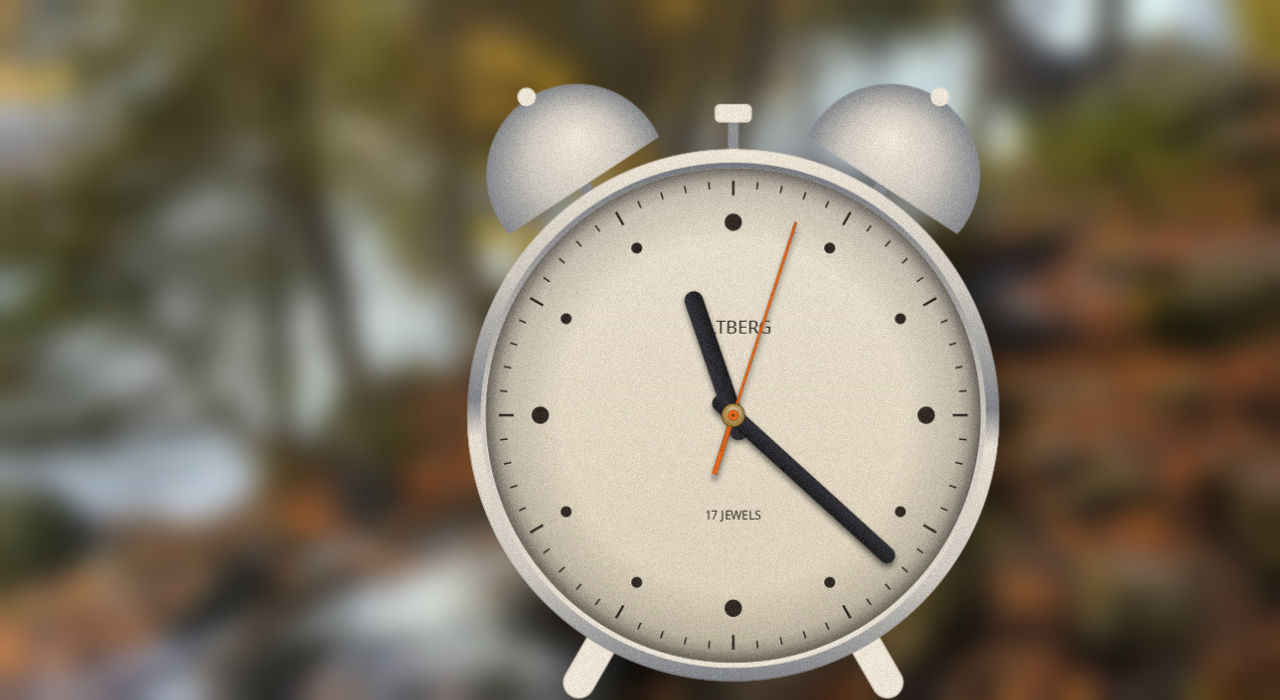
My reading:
11:22:03
